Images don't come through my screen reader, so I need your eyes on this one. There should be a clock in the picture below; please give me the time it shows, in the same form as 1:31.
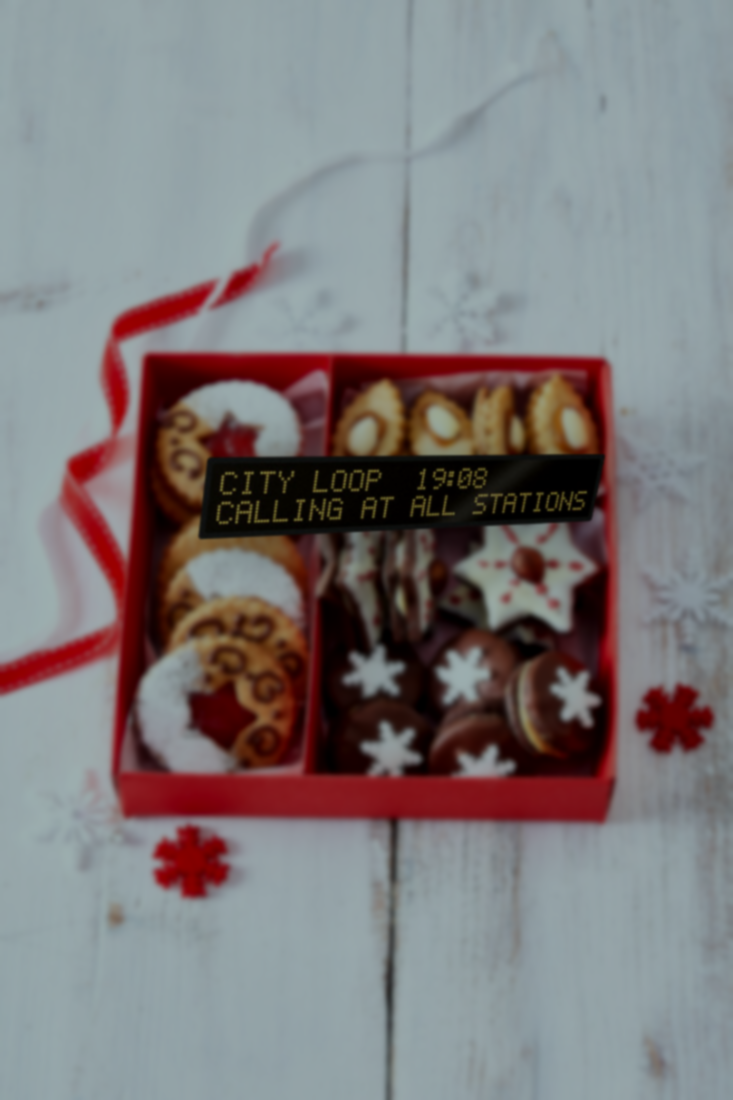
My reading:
19:08
